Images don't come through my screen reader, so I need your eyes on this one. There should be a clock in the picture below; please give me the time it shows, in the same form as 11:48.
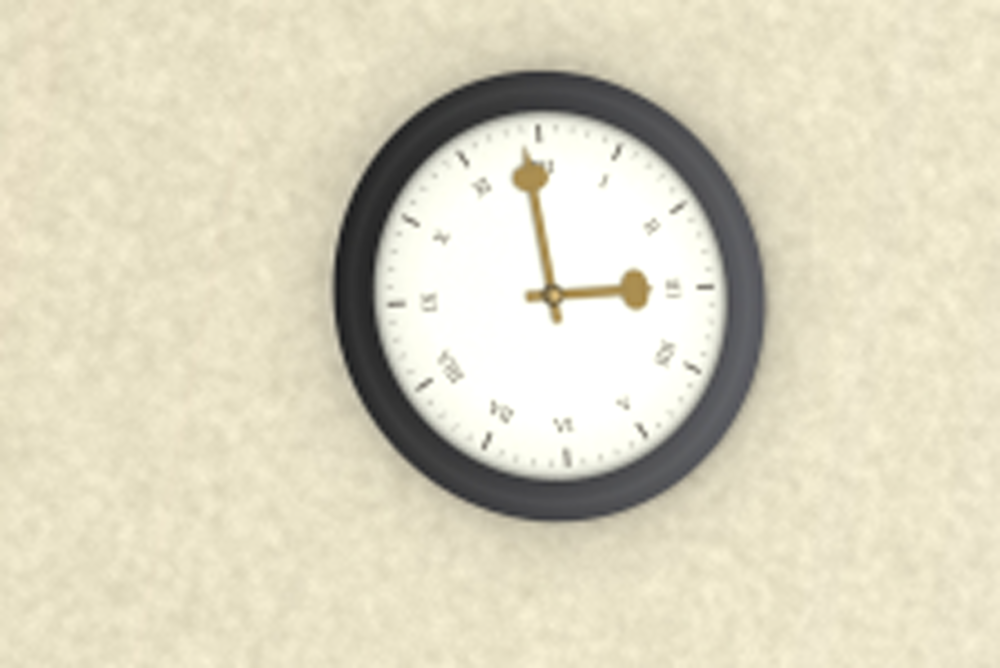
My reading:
2:59
